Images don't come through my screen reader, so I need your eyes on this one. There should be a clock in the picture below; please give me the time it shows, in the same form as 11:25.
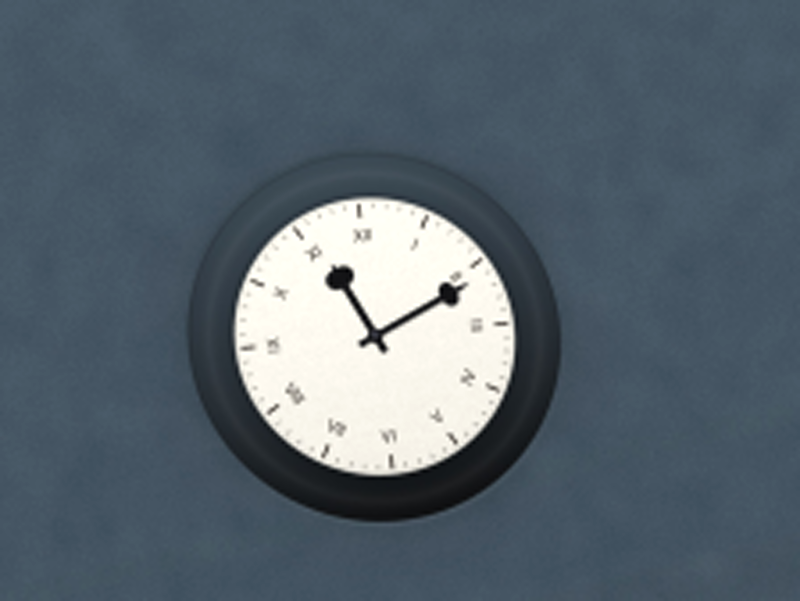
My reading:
11:11
